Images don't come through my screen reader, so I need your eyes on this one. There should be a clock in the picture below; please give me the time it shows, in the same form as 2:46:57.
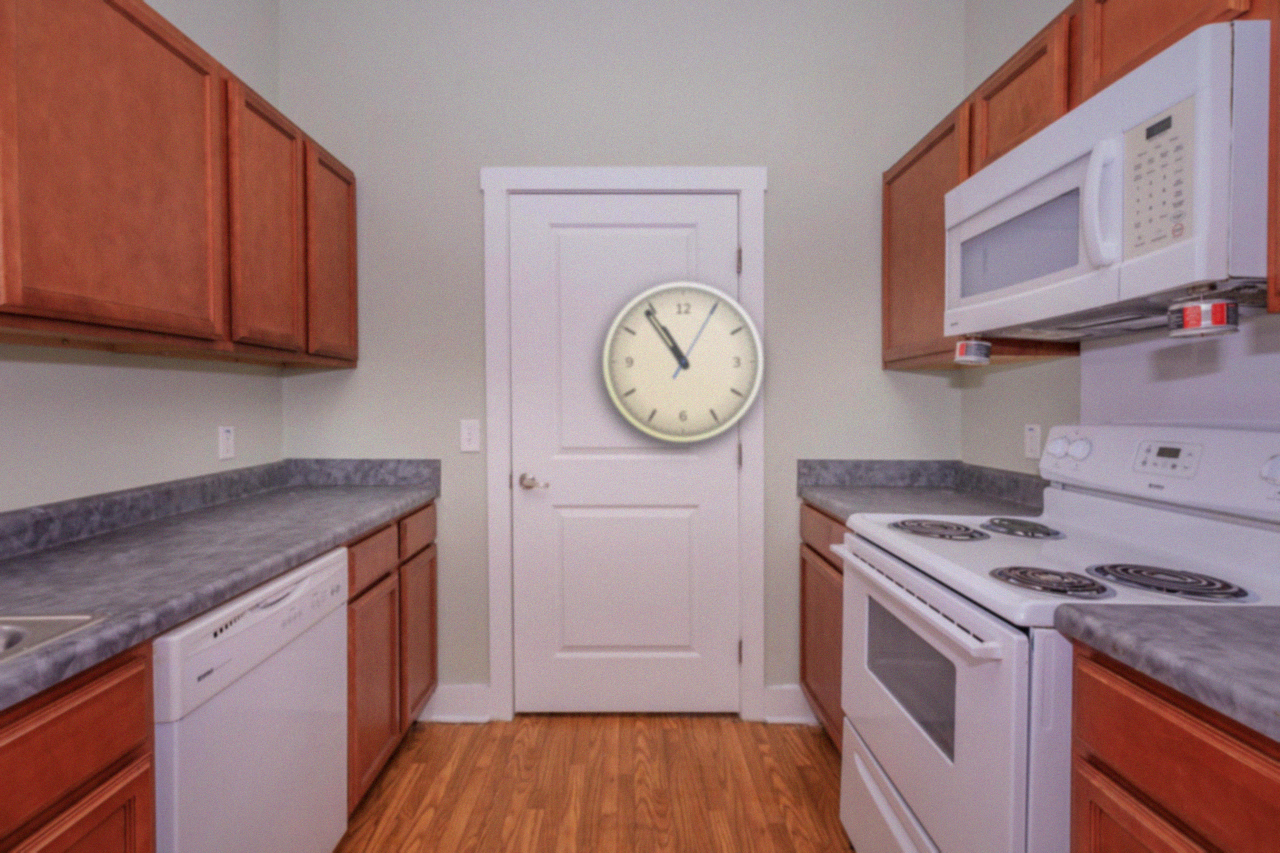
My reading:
10:54:05
